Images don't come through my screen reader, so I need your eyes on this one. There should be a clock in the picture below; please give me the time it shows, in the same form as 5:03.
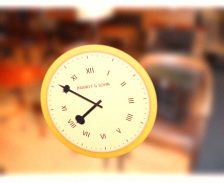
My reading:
7:51
